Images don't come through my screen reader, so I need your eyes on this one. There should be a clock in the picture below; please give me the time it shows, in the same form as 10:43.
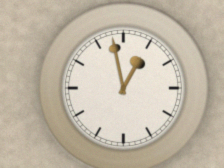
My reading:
12:58
